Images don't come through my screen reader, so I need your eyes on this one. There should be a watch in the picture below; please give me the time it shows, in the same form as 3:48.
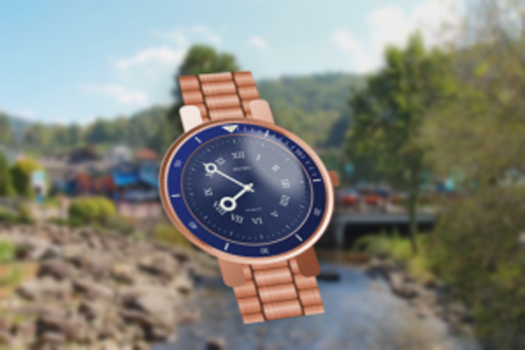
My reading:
7:52
